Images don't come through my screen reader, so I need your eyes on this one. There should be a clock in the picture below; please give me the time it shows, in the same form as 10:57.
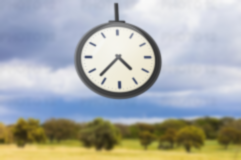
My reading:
4:37
